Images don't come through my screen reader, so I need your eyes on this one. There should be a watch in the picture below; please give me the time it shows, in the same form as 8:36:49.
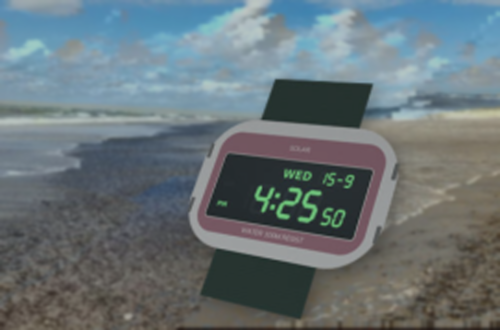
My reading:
4:25:50
